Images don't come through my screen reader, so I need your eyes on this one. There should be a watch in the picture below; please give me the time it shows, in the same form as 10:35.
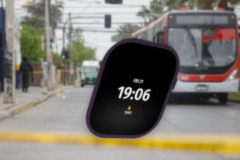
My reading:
19:06
